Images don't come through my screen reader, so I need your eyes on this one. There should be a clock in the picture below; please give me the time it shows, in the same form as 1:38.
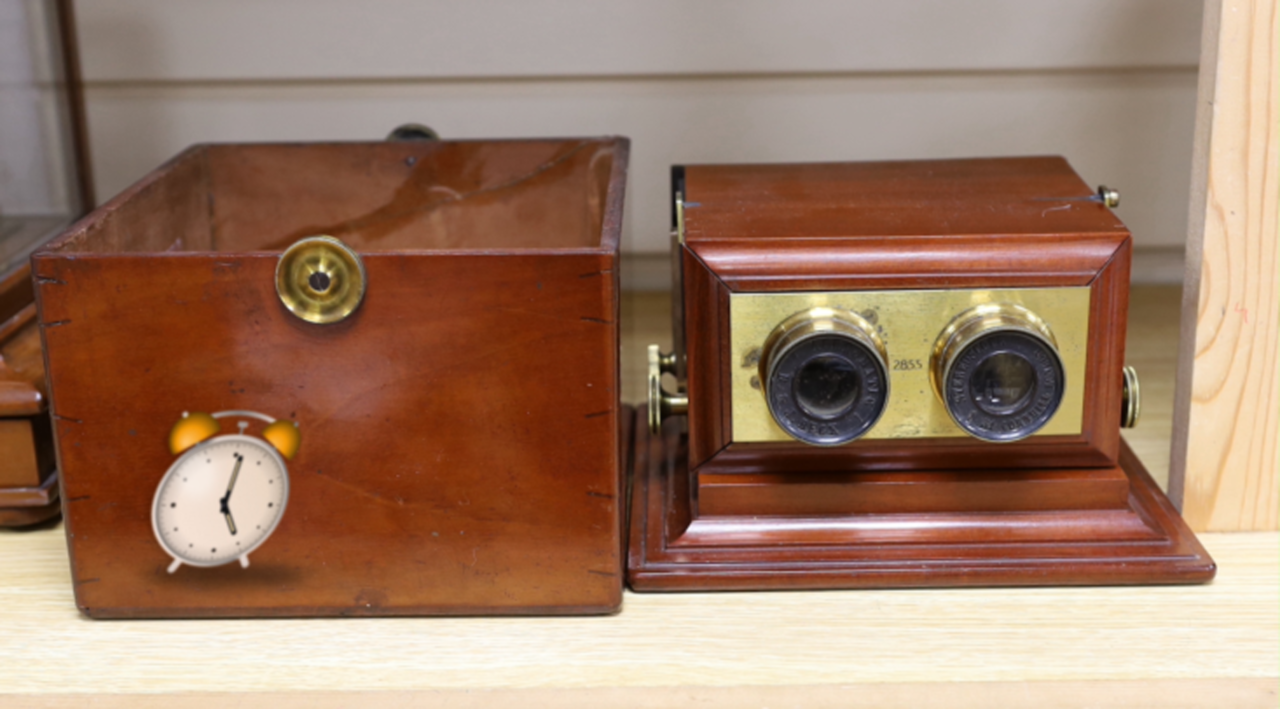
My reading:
5:01
